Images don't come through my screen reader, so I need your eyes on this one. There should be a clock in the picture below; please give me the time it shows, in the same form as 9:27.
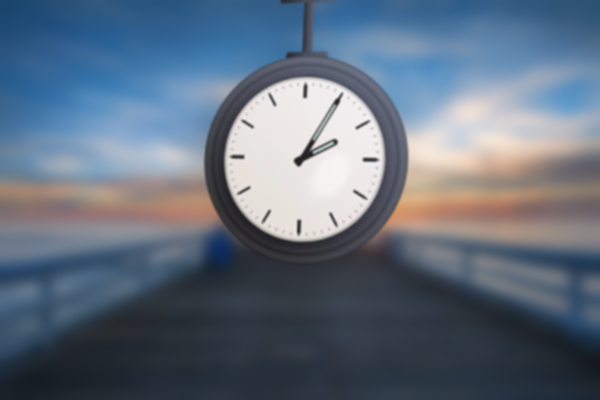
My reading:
2:05
